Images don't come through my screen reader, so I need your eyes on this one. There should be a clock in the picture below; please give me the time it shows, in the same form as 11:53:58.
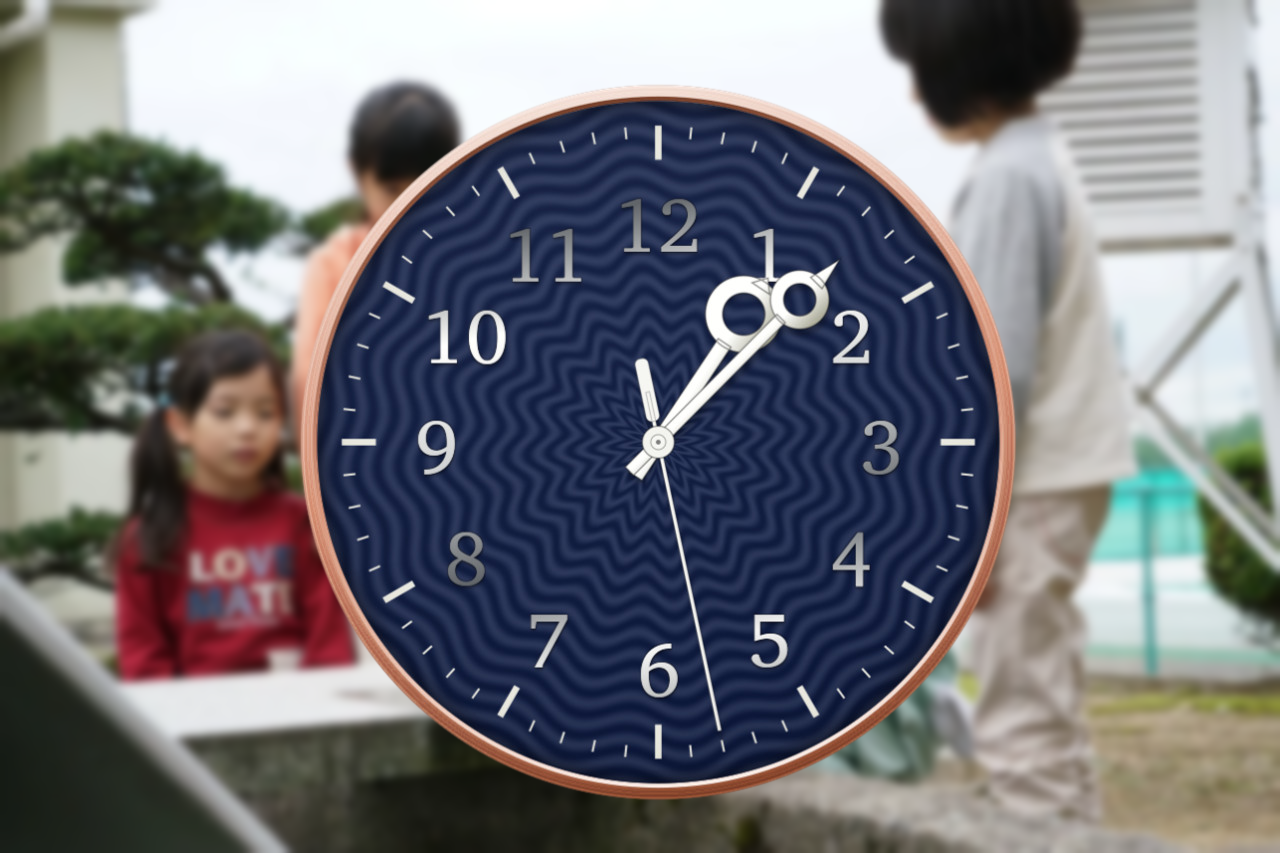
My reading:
1:07:28
